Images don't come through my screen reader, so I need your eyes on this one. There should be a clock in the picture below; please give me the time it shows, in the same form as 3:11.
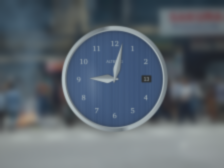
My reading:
9:02
